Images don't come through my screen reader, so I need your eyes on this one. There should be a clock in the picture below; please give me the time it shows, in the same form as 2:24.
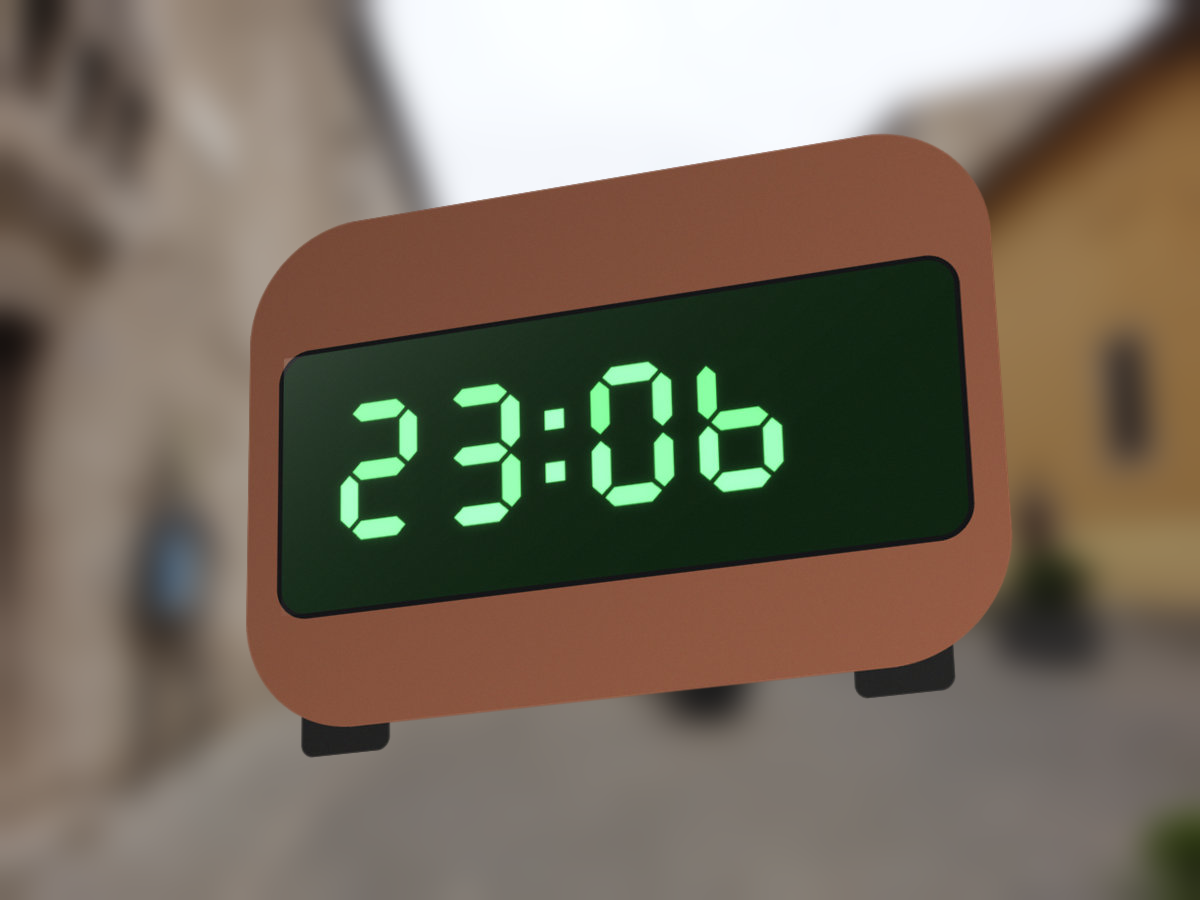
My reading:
23:06
